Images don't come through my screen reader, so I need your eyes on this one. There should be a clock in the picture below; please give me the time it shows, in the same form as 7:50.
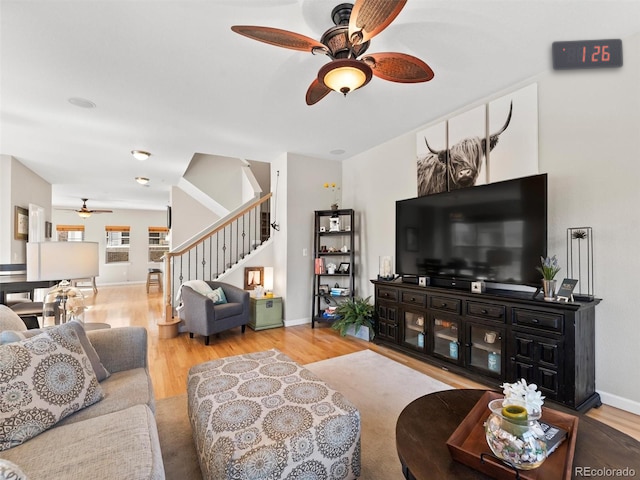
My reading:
1:26
